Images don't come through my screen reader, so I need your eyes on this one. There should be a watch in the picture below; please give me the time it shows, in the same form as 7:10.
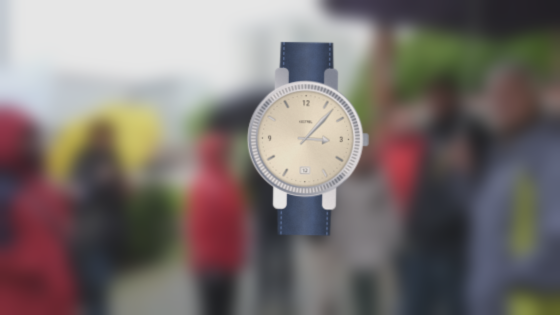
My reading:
3:07
